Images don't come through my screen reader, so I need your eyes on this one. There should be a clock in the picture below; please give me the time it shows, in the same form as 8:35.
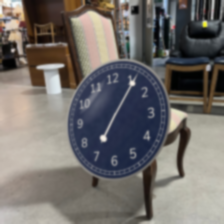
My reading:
7:06
